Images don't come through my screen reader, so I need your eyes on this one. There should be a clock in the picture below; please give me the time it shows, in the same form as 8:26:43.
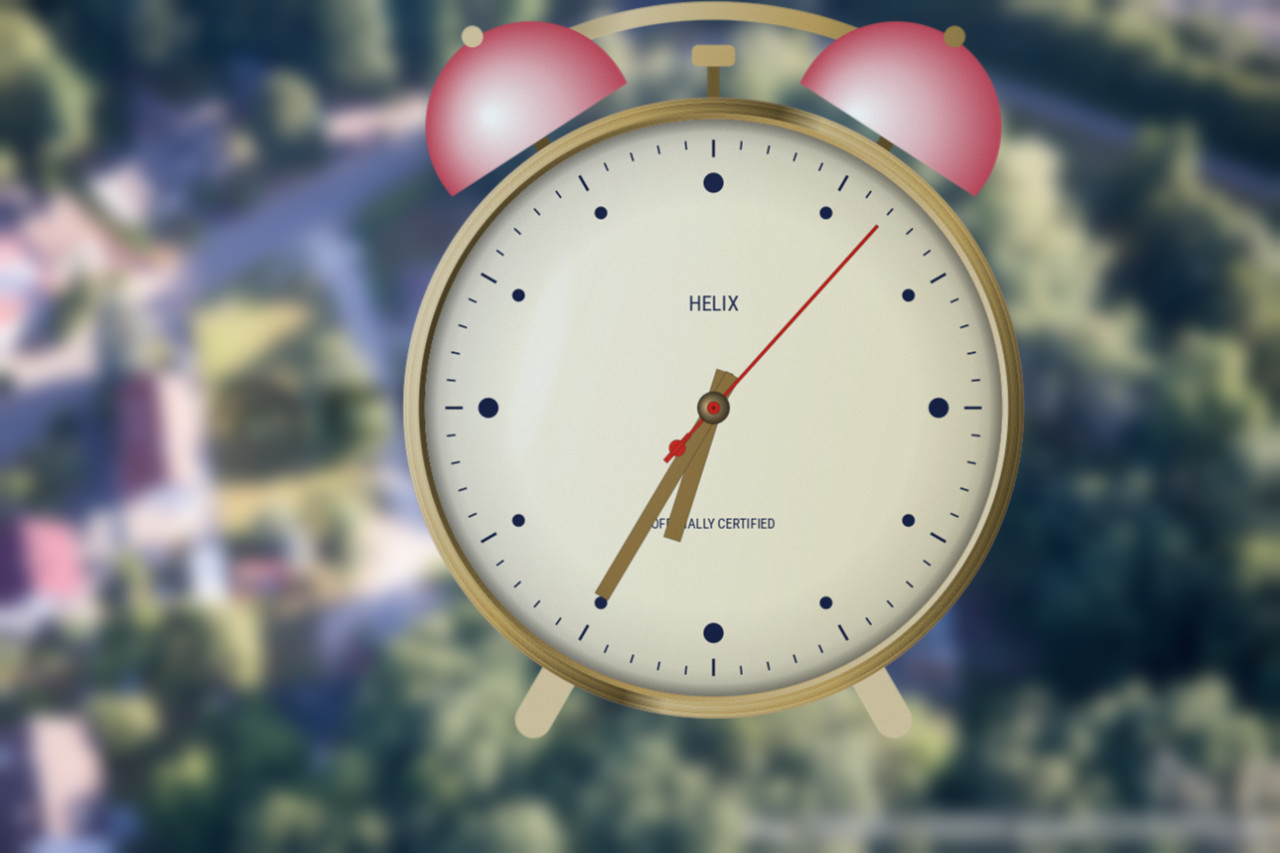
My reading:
6:35:07
